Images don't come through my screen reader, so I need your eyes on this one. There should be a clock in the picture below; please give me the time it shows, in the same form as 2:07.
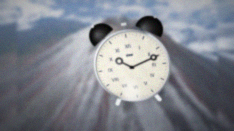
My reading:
10:12
